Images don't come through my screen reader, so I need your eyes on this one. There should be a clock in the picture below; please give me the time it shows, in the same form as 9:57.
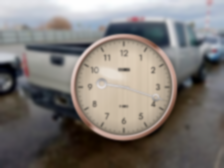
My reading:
9:18
